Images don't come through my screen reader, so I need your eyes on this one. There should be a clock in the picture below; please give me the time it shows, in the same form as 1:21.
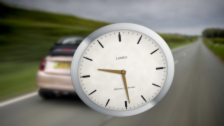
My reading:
9:29
